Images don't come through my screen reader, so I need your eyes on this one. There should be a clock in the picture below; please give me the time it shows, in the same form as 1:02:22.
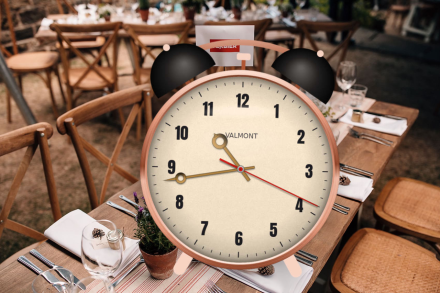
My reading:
10:43:19
